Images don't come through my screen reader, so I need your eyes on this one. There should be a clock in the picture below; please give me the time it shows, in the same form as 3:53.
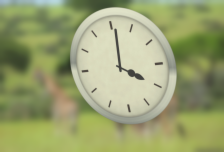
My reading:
4:01
